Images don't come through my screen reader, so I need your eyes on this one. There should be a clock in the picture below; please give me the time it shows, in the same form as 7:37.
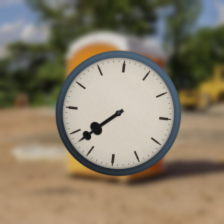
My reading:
7:38
